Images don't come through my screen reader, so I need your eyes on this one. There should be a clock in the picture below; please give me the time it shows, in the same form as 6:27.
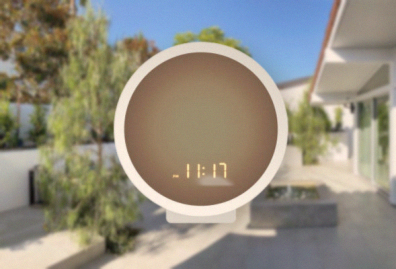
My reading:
11:17
